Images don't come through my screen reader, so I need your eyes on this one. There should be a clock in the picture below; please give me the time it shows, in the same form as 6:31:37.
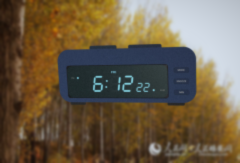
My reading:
6:12:22
